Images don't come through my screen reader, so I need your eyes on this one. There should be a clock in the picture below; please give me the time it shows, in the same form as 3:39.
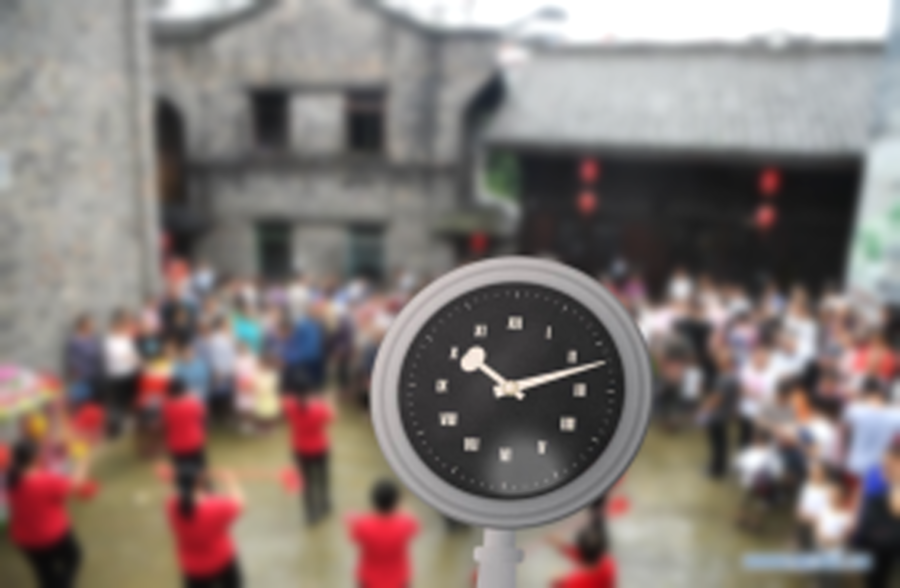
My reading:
10:12
